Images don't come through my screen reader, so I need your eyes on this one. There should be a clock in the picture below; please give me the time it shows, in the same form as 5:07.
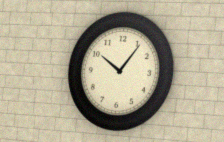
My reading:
10:06
